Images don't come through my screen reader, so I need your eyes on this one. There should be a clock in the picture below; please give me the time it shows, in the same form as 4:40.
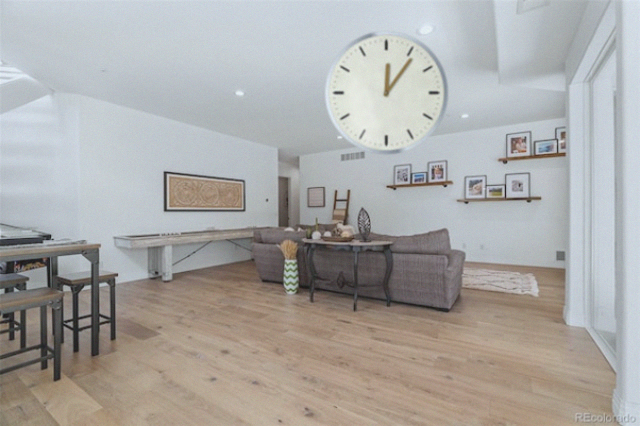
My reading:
12:06
